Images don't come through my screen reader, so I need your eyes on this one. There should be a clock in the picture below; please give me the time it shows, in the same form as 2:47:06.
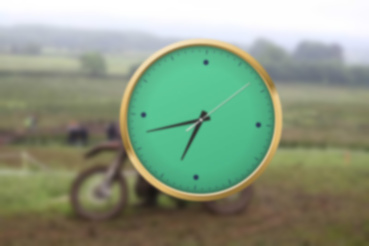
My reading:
6:42:08
